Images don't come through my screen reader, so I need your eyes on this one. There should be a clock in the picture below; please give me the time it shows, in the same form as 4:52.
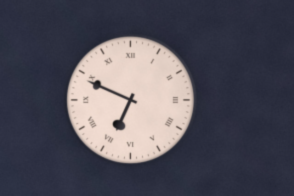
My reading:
6:49
